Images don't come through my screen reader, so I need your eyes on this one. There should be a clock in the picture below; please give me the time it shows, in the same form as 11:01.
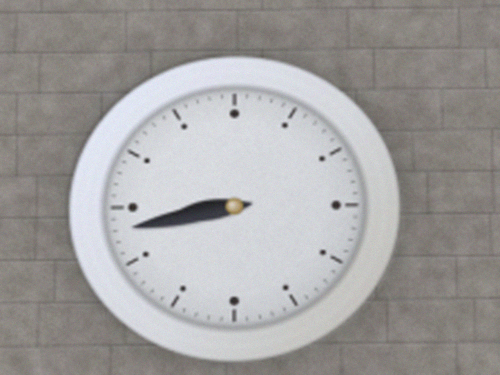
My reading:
8:43
